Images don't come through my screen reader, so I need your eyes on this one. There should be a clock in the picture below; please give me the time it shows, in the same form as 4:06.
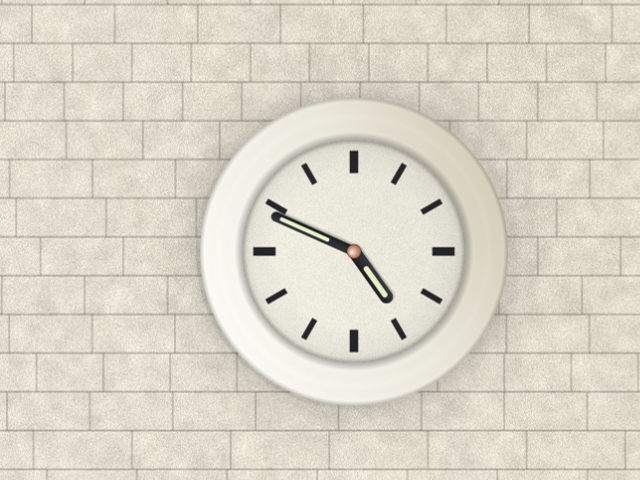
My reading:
4:49
